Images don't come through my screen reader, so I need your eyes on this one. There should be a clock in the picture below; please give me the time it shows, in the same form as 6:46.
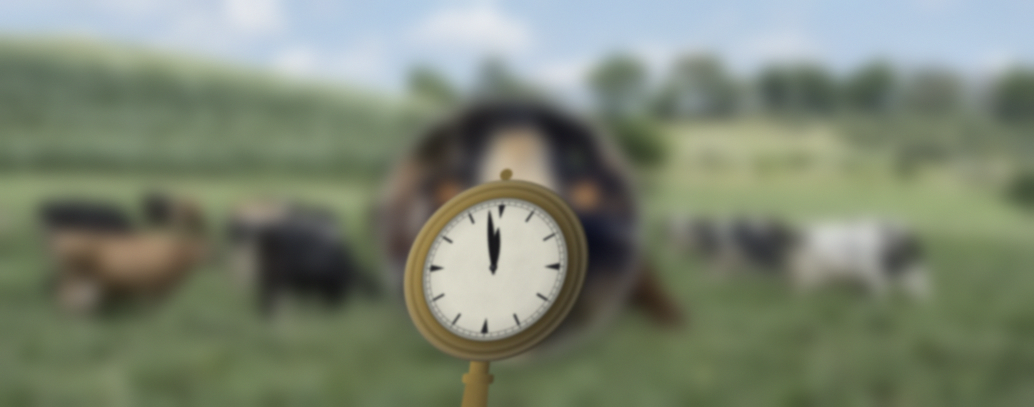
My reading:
11:58
